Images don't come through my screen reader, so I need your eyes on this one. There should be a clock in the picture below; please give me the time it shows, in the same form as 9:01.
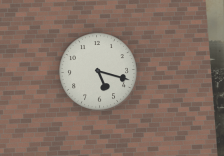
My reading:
5:18
